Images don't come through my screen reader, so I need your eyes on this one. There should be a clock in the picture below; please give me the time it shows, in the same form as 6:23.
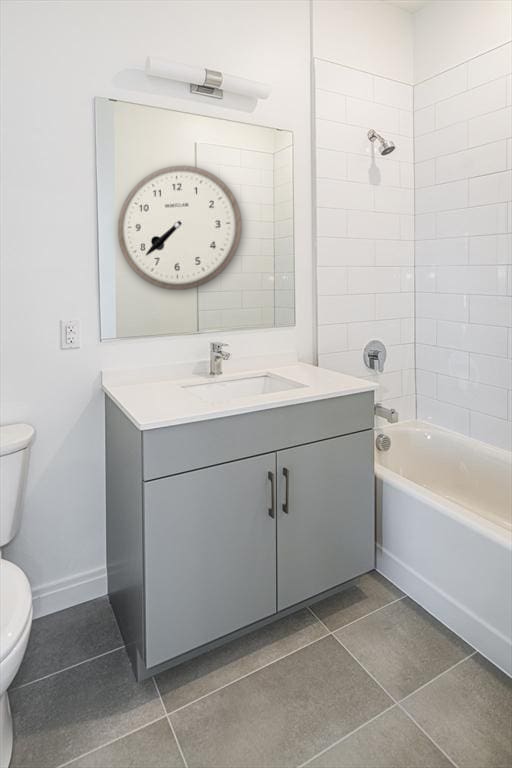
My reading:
7:38
